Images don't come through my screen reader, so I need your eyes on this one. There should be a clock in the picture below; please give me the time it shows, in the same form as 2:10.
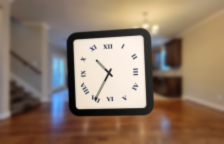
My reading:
10:35
